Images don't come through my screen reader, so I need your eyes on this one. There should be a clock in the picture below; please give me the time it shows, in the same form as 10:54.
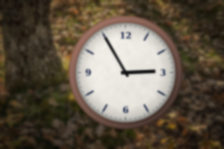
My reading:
2:55
